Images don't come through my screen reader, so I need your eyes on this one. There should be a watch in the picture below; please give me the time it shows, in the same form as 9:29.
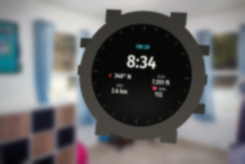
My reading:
8:34
